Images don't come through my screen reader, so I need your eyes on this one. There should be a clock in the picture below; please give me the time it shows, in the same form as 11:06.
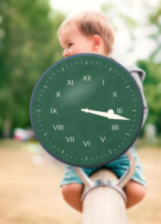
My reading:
3:17
